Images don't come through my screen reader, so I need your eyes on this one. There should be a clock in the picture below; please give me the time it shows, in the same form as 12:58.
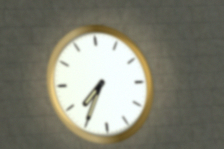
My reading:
7:35
